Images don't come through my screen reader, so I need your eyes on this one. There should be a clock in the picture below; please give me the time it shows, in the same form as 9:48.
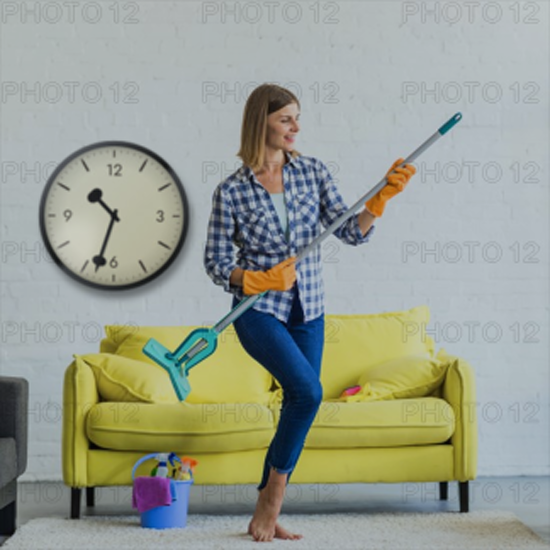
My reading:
10:33
